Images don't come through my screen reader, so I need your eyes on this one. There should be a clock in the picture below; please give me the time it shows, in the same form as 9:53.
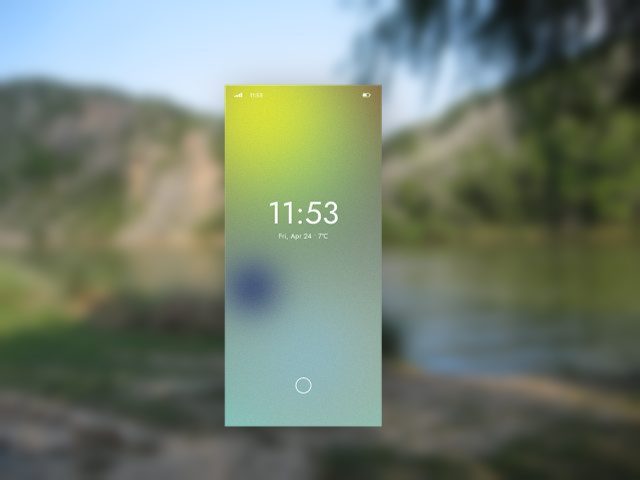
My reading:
11:53
